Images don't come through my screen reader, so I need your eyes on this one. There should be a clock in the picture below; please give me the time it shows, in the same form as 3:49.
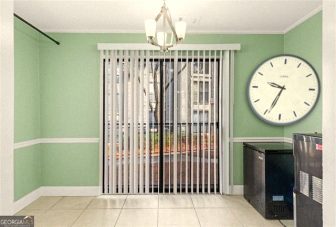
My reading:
9:34
